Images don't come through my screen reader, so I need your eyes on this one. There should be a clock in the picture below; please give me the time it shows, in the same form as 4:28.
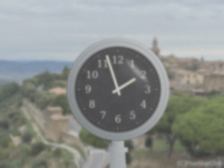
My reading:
1:57
